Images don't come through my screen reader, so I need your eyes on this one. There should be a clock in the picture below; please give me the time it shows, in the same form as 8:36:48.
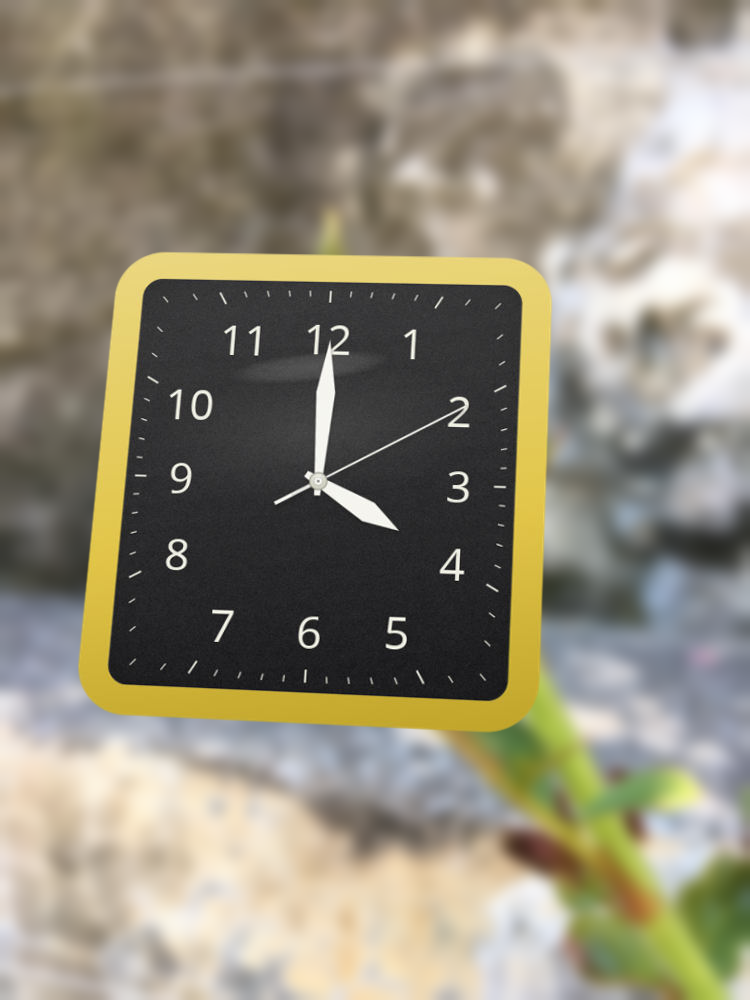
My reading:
4:00:10
